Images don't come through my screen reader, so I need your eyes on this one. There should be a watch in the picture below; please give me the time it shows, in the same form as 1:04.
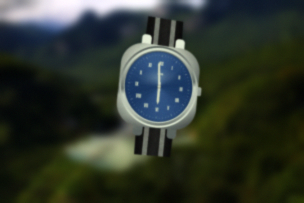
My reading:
5:59
